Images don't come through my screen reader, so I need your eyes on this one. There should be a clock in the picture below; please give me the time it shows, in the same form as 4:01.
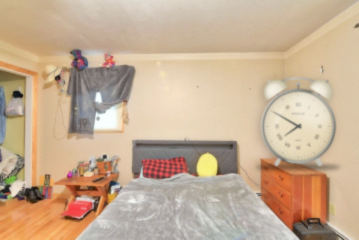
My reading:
7:50
